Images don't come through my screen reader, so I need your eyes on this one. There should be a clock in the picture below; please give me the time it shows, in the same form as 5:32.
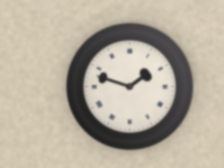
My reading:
1:48
